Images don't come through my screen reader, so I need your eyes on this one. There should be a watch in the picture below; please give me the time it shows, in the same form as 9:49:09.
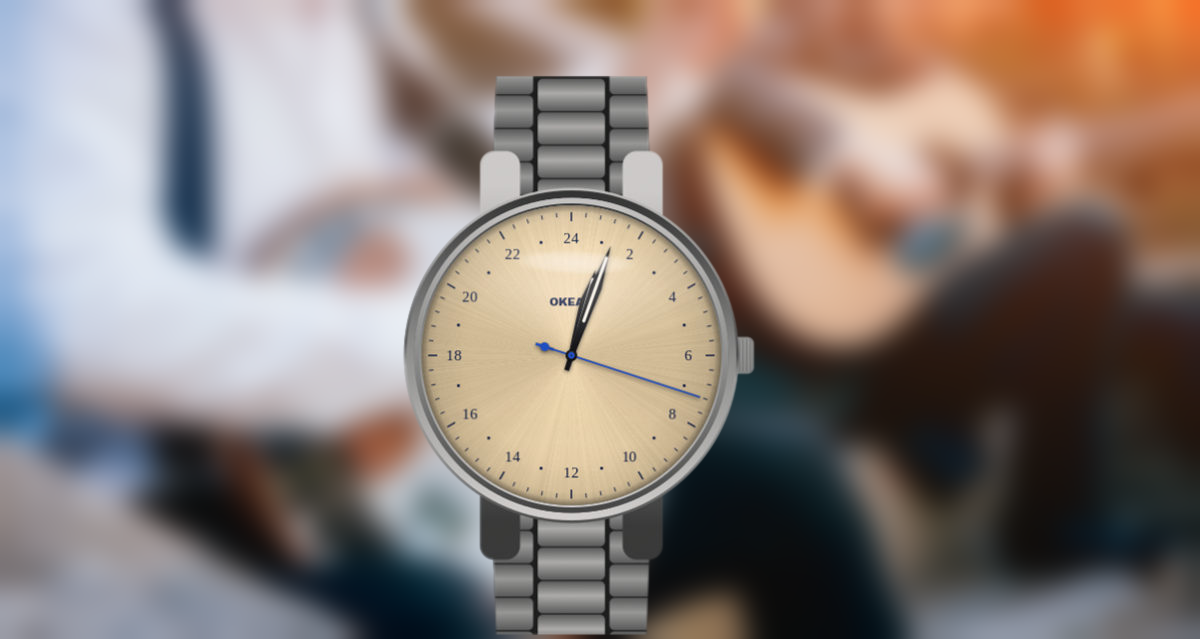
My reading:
1:03:18
